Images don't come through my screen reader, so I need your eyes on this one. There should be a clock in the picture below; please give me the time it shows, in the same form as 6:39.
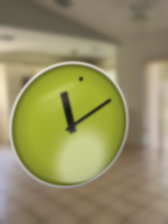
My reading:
11:08
